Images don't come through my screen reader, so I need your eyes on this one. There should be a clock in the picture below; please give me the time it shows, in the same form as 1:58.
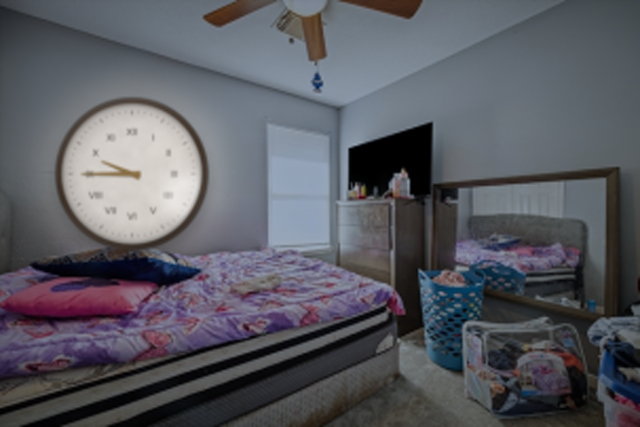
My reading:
9:45
